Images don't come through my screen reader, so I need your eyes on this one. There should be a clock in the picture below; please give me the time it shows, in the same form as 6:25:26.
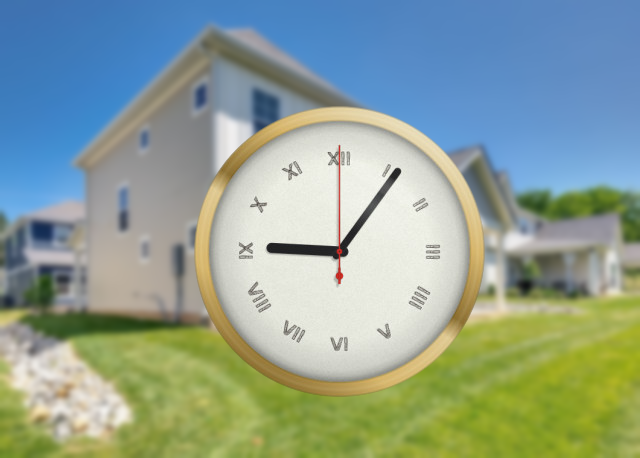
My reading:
9:06:00
